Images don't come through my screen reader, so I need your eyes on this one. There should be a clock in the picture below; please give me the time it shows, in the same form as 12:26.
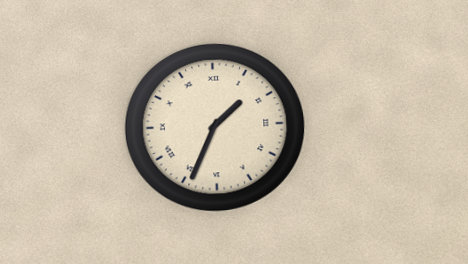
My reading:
1:34
